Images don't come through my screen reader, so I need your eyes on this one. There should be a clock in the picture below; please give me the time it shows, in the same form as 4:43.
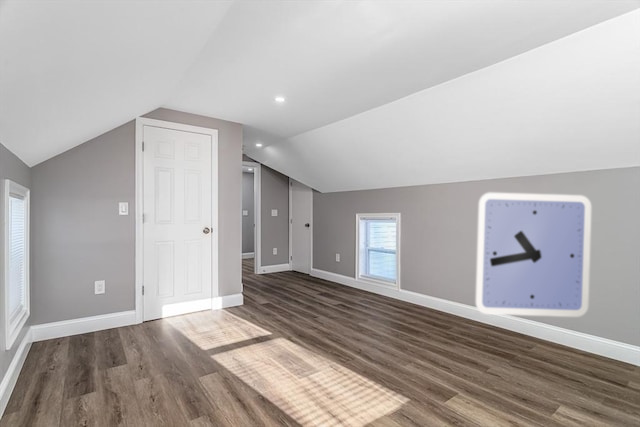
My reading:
10:43
